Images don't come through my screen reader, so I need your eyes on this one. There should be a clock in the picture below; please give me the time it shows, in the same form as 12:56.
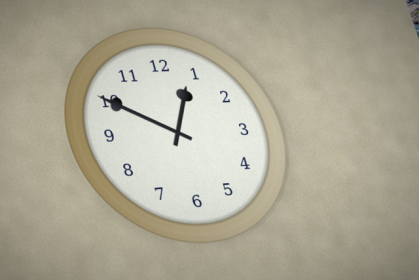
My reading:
12:50
